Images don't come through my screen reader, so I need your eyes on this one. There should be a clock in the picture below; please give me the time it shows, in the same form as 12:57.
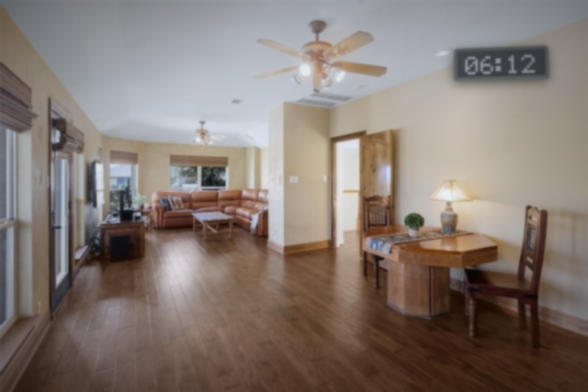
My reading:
6:12
